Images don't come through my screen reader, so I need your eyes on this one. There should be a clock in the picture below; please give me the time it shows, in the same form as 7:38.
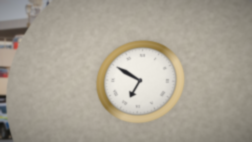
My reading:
6:50
